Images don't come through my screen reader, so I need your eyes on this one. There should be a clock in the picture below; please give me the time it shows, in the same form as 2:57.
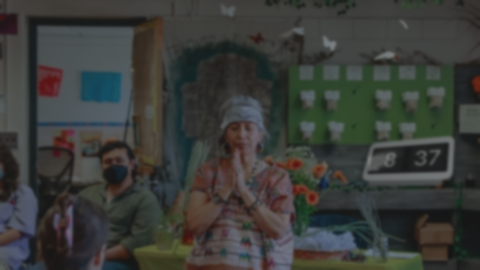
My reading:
8:37
